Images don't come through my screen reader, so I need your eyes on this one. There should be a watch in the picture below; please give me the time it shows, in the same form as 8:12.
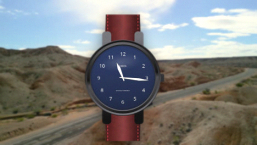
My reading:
11:16
